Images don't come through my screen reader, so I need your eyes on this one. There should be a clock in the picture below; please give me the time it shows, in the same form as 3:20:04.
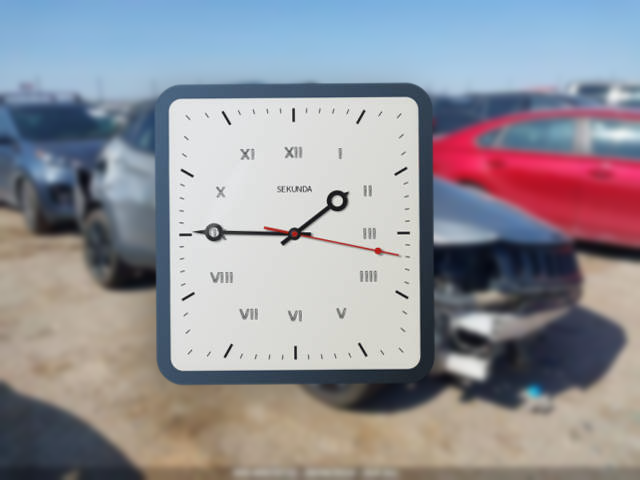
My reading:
1:45:17
